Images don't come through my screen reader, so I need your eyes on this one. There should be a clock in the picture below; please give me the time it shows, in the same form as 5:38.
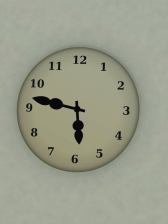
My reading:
5:47
